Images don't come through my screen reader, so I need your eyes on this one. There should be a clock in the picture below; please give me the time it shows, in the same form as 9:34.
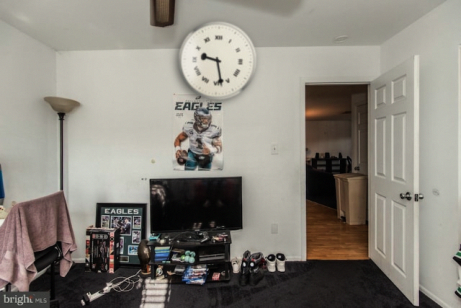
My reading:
9:28
